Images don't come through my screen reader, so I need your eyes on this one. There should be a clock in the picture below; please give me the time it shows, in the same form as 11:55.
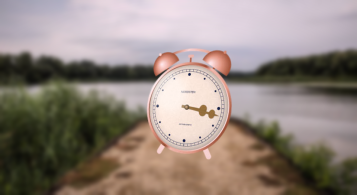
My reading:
3:17
